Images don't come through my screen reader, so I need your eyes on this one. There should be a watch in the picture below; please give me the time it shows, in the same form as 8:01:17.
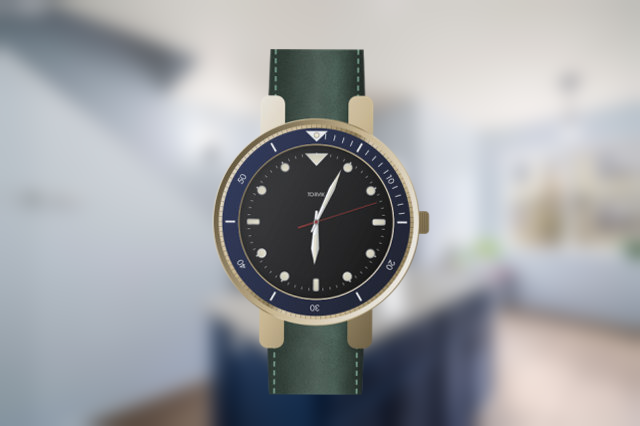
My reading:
6:04:12
